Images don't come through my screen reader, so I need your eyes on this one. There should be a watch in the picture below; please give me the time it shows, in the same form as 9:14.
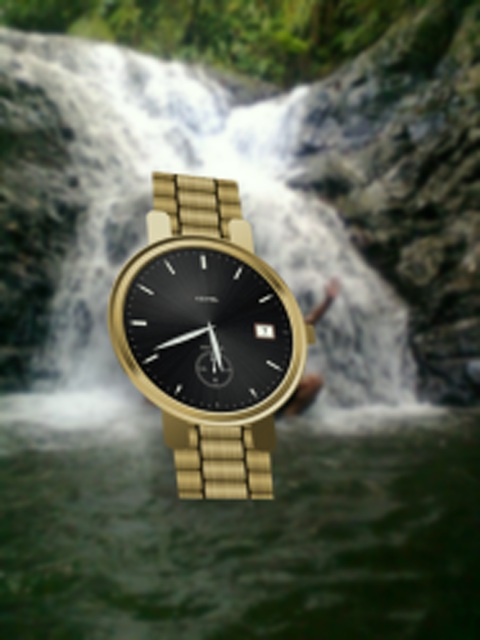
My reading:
5:41
